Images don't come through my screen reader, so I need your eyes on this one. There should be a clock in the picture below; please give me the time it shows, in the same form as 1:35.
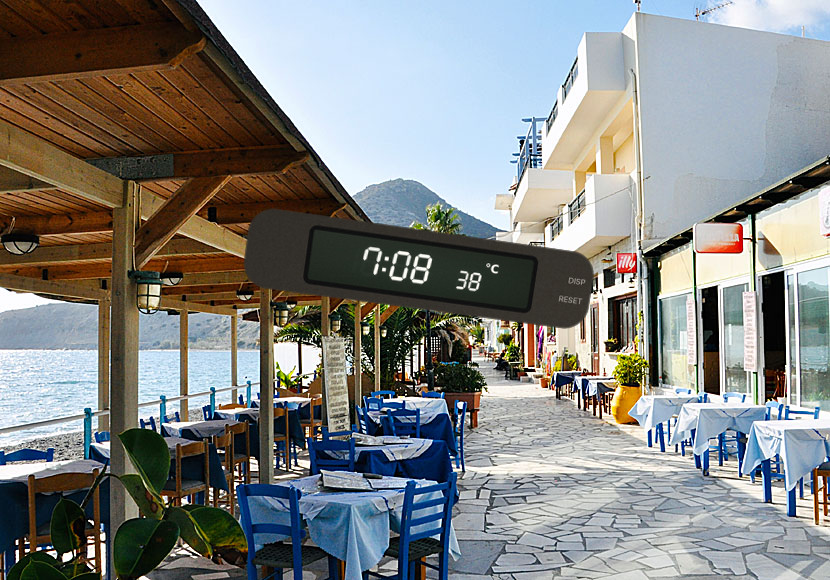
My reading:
7:08
